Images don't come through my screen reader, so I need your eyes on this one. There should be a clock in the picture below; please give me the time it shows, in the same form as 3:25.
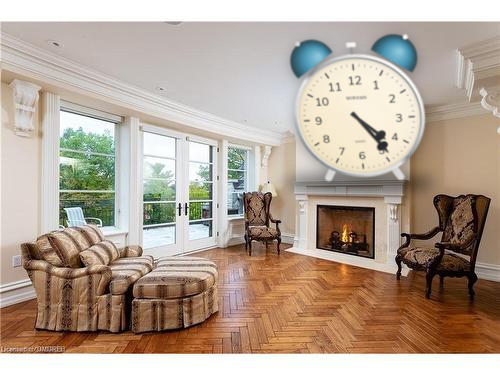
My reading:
4:24
